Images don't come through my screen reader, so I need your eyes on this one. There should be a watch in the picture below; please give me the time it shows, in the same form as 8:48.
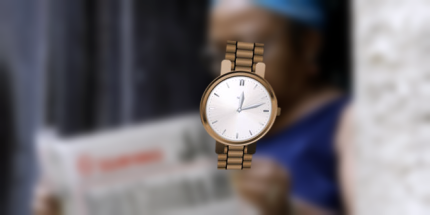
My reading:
12:12
